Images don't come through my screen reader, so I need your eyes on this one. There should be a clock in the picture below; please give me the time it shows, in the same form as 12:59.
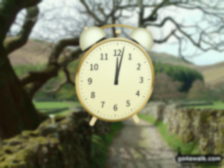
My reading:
12:02
